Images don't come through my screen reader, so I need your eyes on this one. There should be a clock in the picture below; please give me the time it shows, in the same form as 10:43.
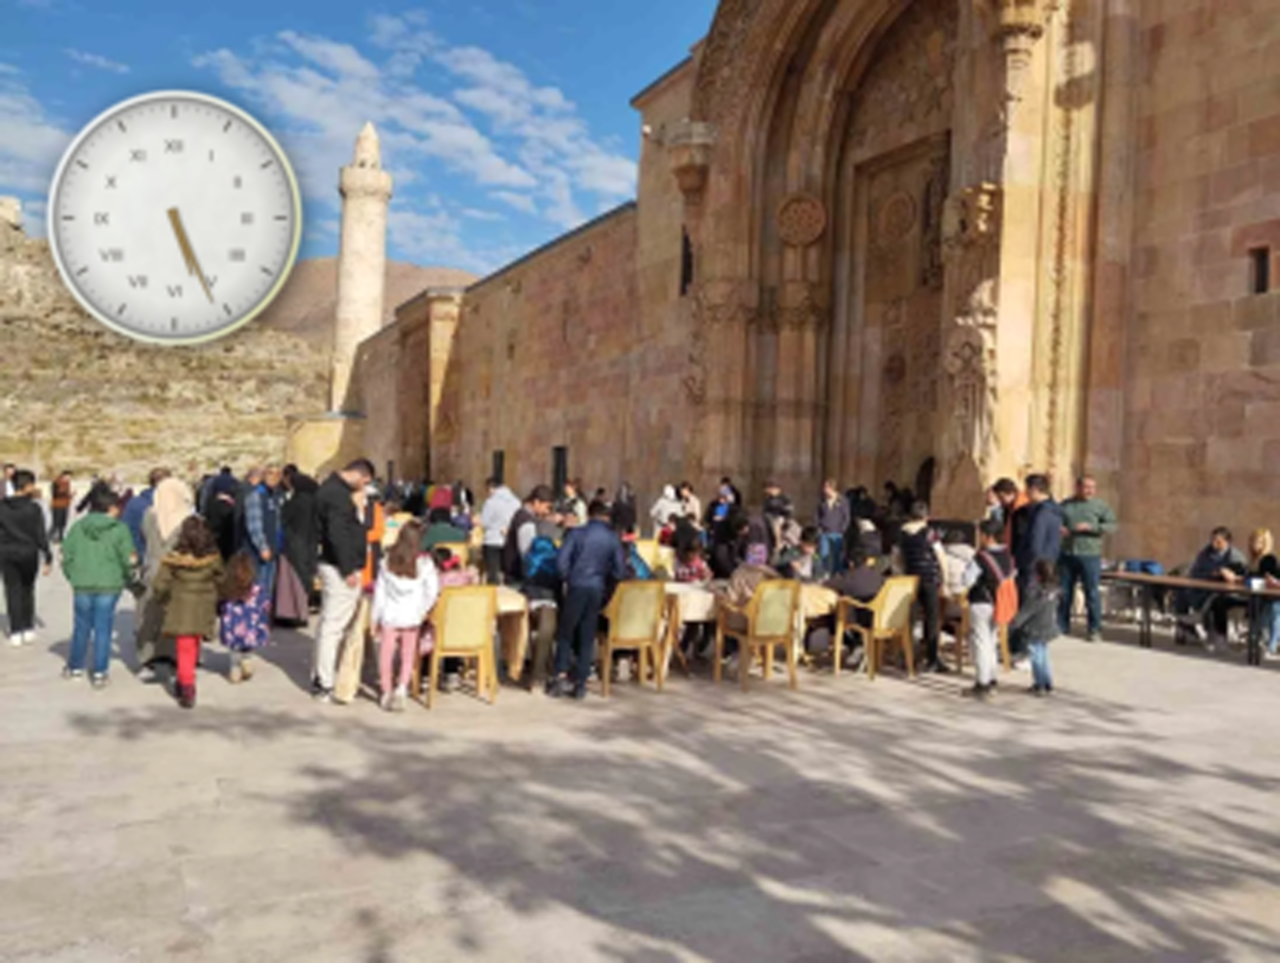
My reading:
5:26
